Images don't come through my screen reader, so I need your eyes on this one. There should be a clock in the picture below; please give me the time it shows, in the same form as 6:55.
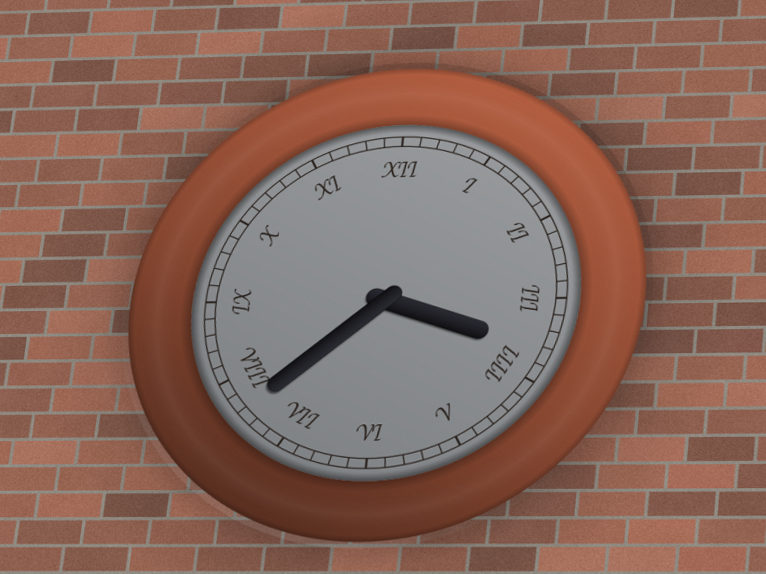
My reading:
3:38
